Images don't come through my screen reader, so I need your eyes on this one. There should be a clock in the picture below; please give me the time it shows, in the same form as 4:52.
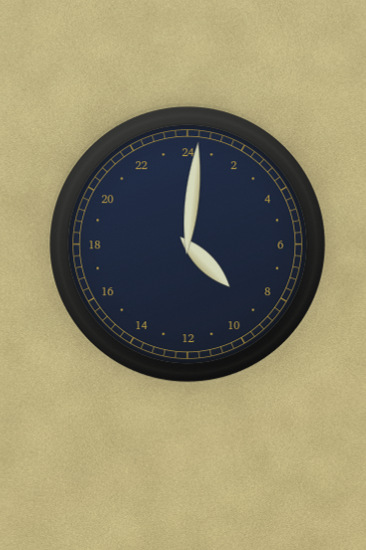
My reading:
9:01
